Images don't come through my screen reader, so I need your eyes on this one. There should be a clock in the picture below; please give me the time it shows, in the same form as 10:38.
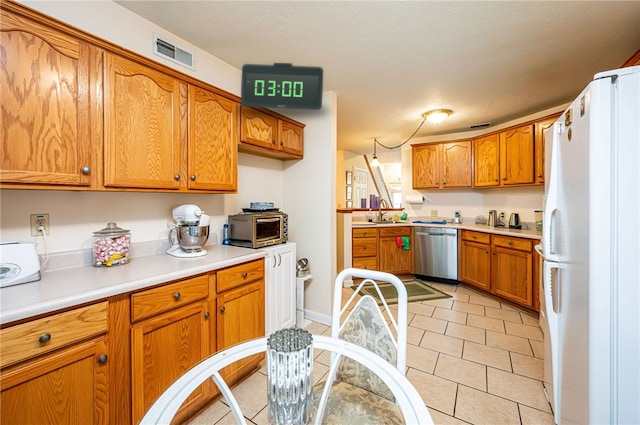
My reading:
3:00
